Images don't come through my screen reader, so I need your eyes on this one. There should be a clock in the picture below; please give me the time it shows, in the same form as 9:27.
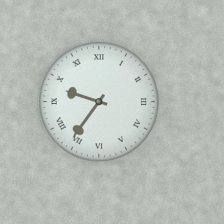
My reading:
9:36
